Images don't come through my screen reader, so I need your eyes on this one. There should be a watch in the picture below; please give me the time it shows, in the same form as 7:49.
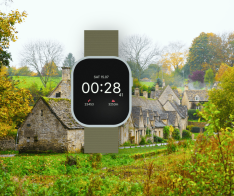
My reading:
0:28
